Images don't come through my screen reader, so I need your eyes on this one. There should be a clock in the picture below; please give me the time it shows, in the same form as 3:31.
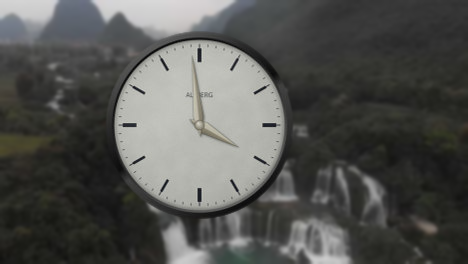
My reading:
3:59
